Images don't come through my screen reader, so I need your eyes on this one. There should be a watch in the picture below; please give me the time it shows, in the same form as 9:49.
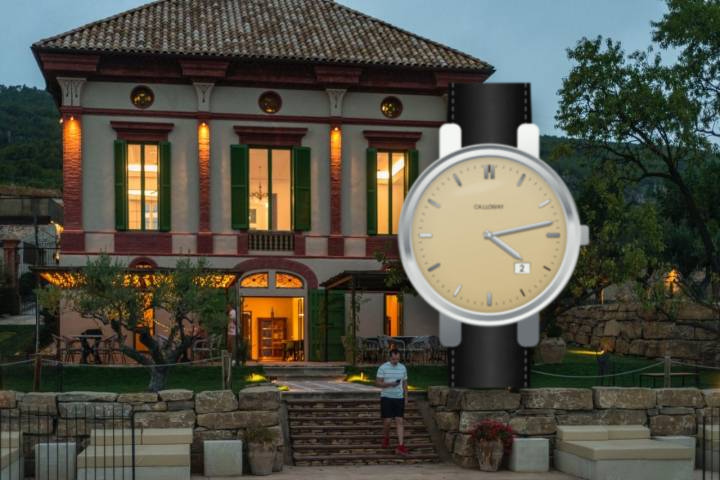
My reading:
4:13
